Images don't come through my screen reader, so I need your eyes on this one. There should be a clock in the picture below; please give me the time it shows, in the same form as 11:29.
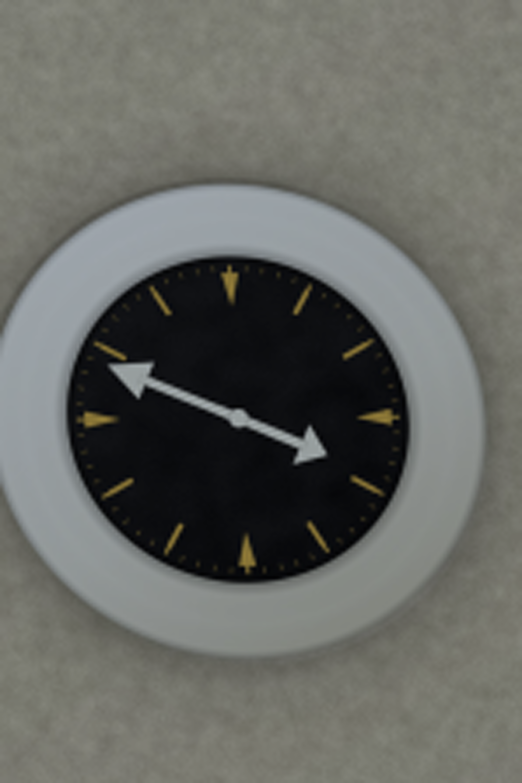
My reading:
3:49
